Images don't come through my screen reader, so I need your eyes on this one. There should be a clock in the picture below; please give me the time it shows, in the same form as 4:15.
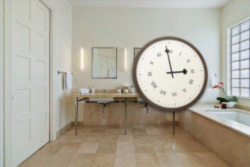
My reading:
2:59
